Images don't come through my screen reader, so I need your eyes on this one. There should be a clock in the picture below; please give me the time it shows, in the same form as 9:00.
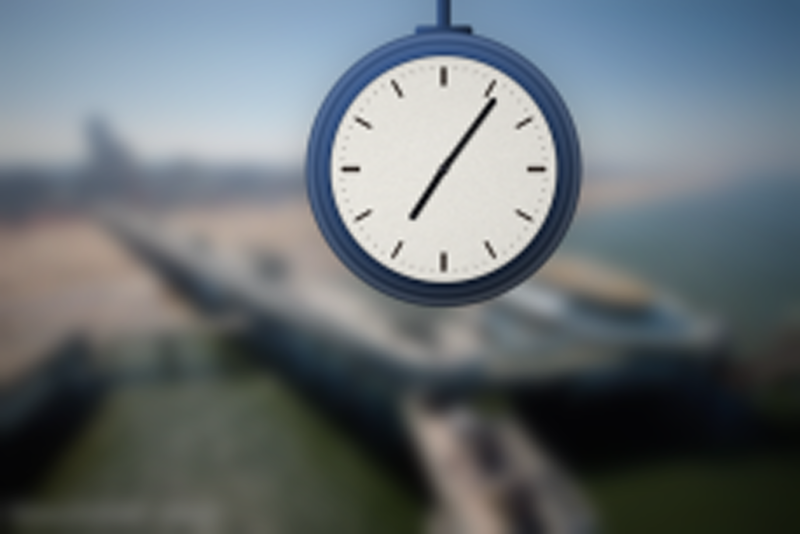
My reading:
7:06
